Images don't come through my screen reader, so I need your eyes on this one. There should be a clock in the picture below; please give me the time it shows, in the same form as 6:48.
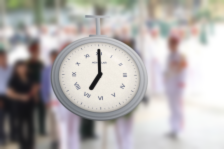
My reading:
7:00
